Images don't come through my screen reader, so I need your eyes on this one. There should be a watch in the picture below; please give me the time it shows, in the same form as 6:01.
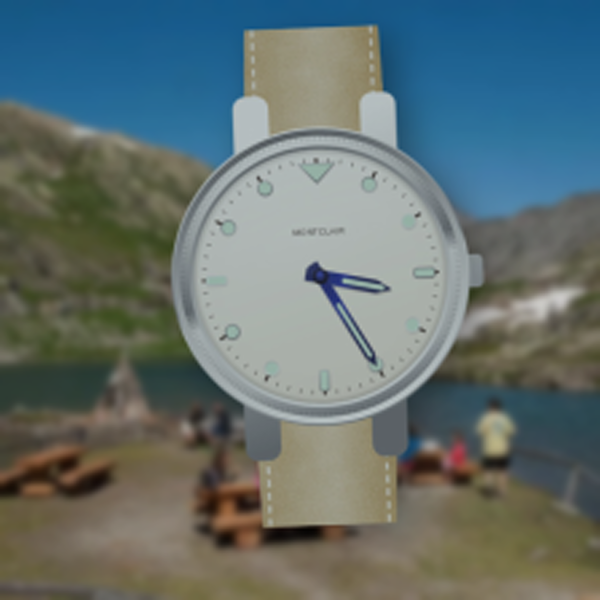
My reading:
3:25
